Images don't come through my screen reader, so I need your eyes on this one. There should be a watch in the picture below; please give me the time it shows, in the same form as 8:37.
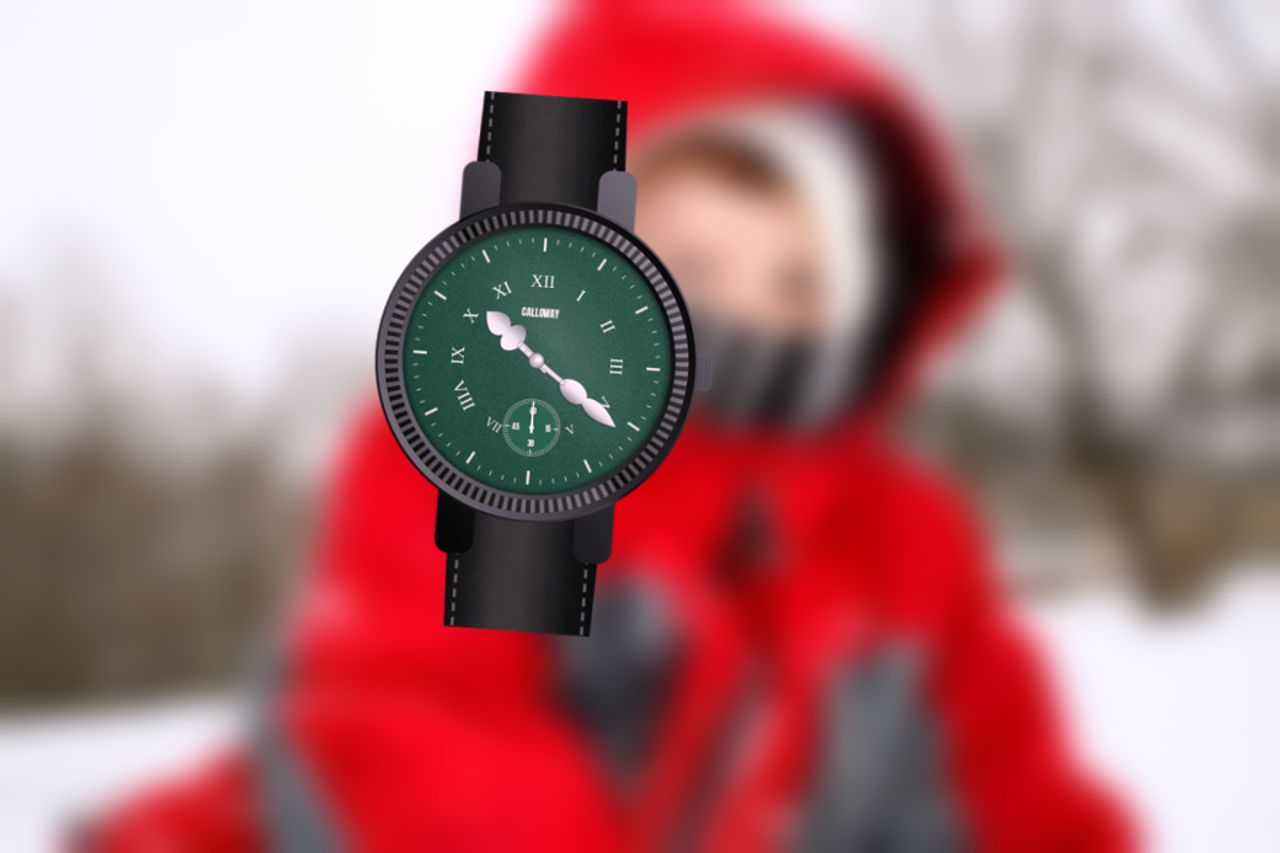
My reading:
10:21
